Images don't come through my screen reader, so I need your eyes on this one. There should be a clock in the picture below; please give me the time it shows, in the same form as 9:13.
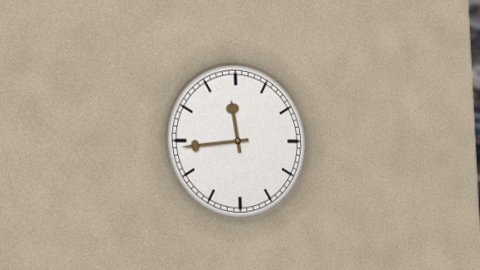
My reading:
11:44
